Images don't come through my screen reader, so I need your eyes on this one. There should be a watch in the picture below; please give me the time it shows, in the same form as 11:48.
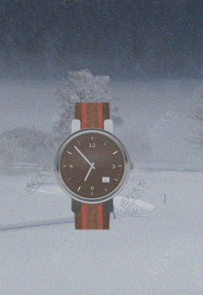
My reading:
6:53
